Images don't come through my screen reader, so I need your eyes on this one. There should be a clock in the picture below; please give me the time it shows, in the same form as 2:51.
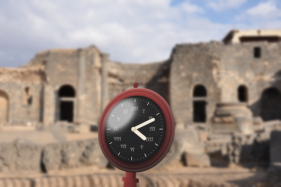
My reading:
4:11
